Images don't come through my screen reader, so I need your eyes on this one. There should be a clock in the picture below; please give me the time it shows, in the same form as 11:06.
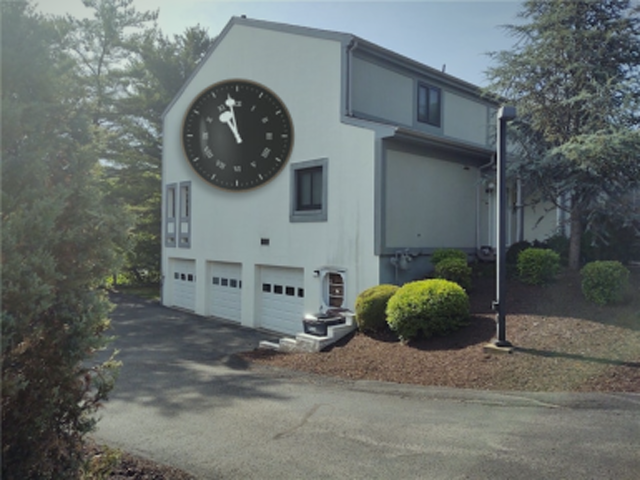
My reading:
10:58
